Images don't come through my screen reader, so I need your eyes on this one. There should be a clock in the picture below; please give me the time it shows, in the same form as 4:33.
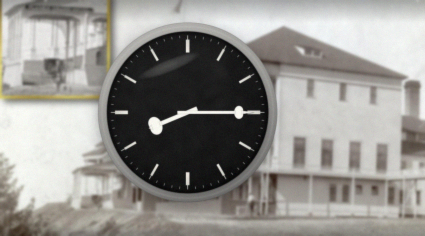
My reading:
8:15
